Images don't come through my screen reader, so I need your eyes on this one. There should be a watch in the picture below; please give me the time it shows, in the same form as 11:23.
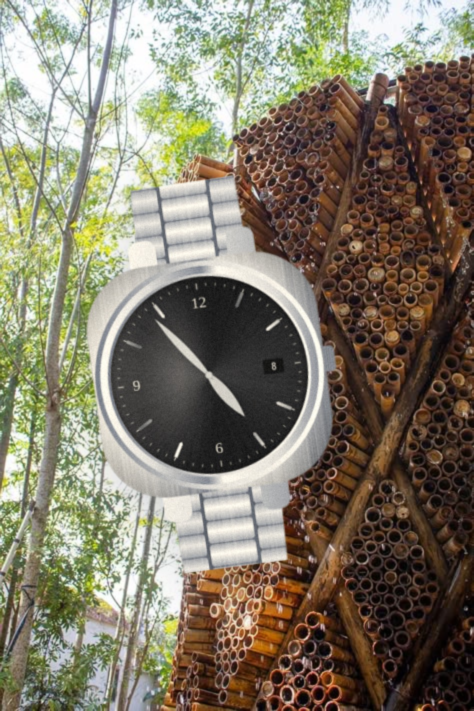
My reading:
4:54
